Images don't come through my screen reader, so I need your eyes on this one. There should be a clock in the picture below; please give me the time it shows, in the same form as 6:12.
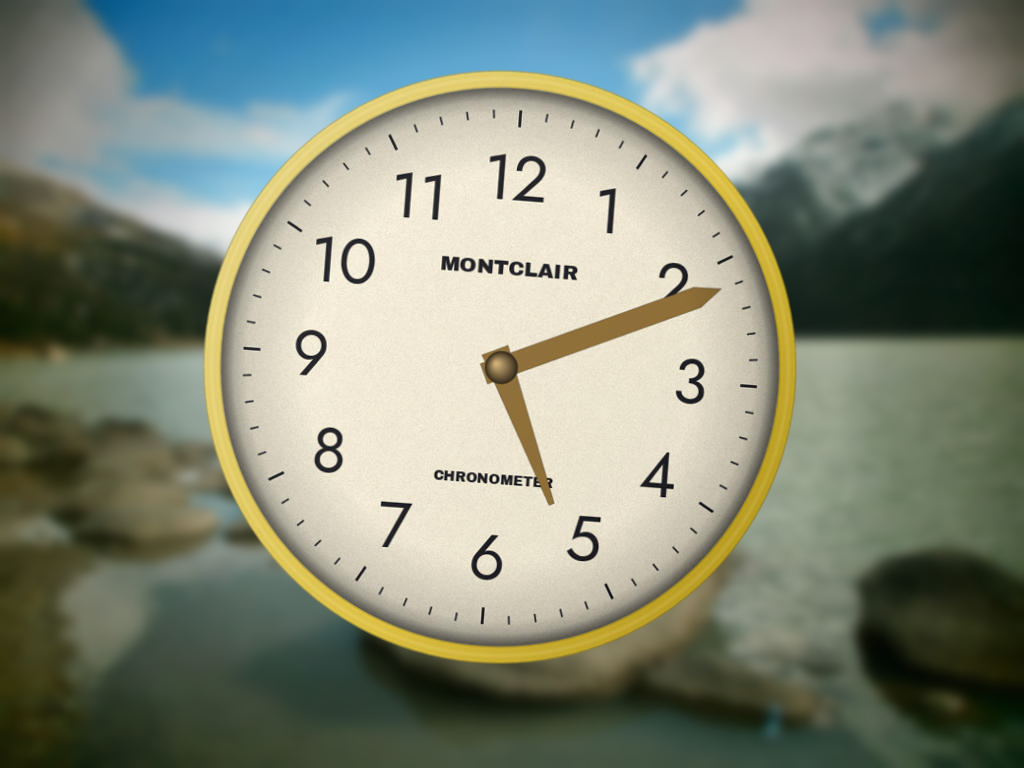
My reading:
5:11
